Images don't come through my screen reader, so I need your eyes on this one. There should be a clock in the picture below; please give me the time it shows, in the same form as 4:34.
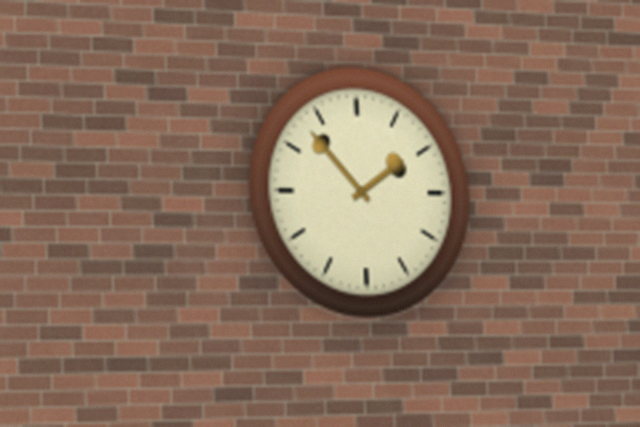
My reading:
1:53
